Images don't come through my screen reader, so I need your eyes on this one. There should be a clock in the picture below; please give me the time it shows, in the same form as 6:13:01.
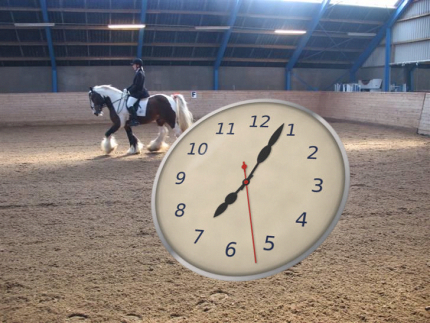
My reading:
7:03:27
